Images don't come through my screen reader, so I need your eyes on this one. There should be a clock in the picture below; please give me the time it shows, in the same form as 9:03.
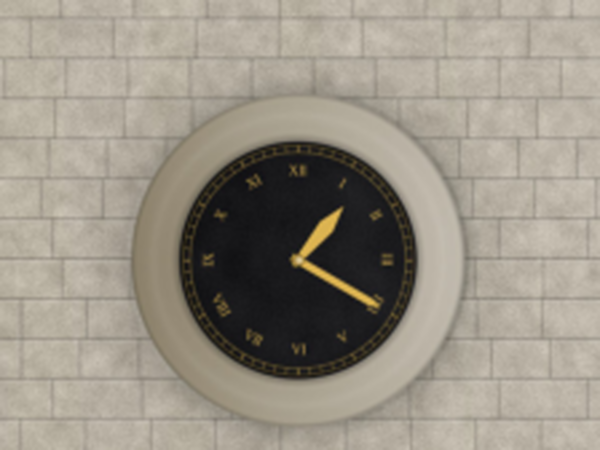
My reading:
1:20
